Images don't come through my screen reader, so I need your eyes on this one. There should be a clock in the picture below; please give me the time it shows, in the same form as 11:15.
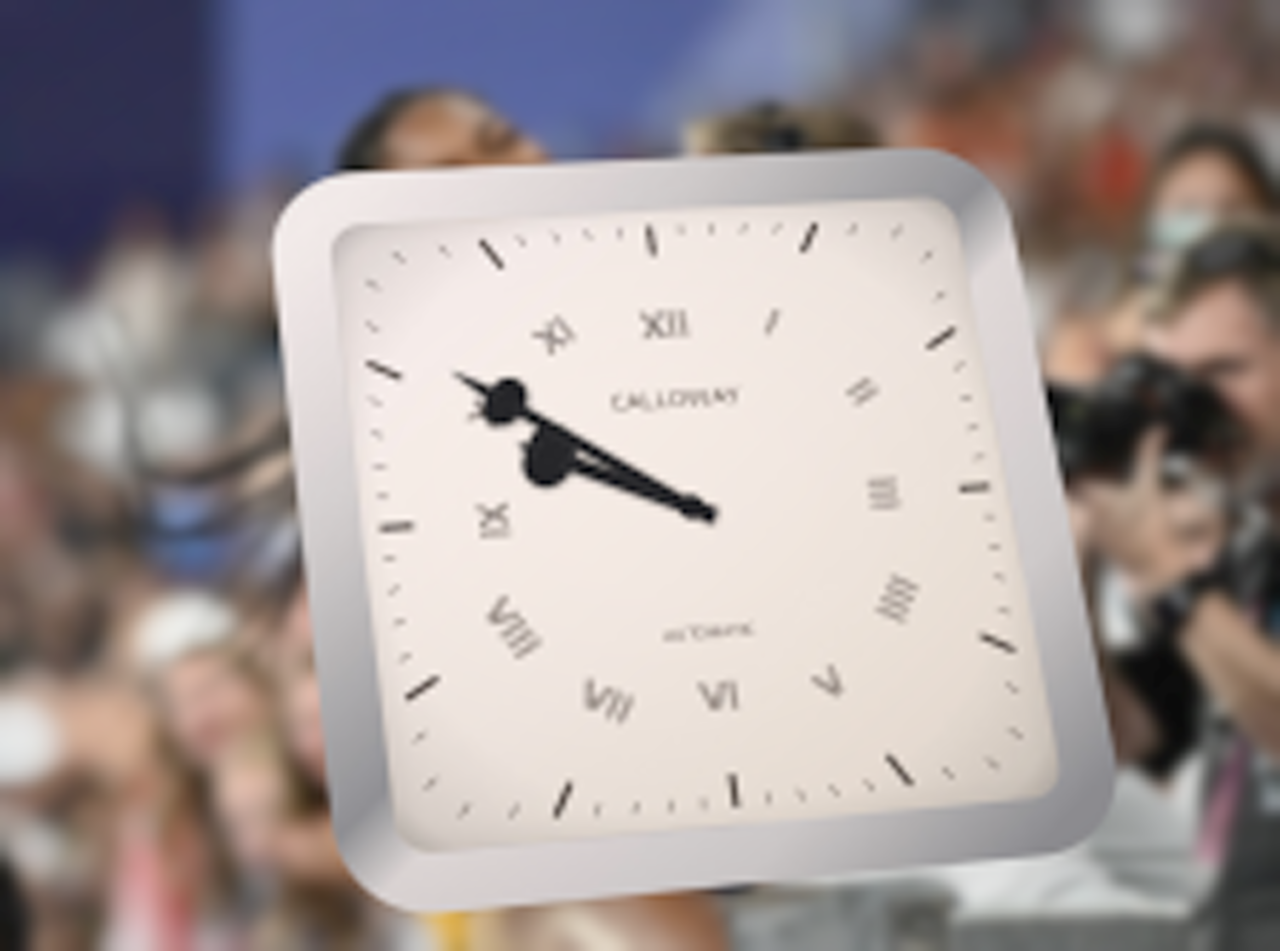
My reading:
9:51
